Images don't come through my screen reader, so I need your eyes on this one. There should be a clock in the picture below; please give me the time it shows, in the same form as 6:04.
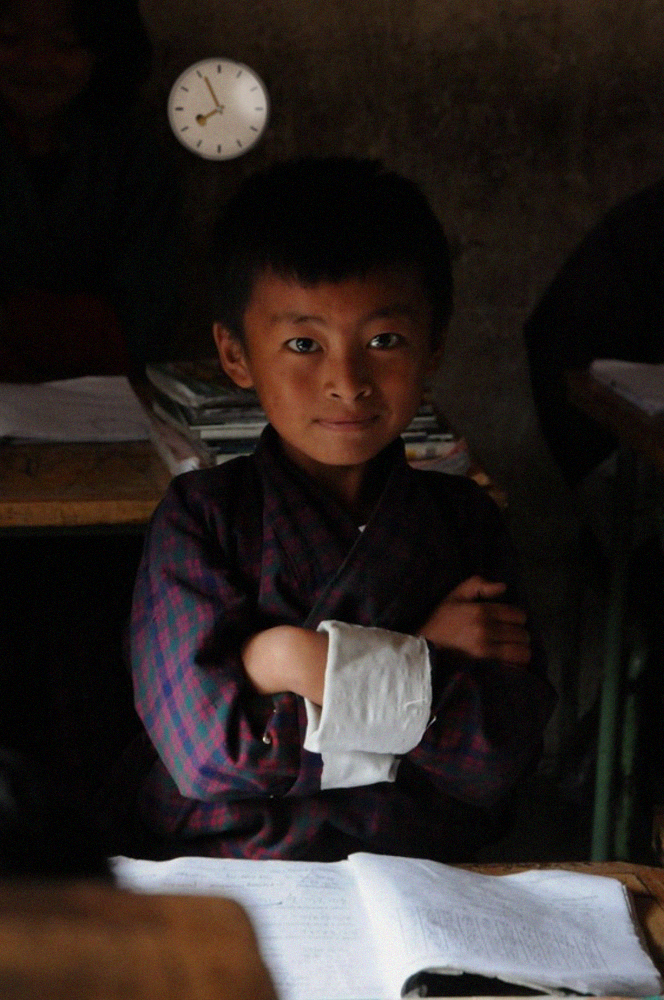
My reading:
7:56
